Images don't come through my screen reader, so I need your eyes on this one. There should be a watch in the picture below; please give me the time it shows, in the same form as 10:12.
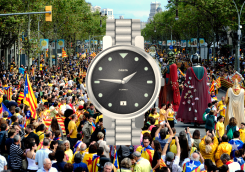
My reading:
1:46
